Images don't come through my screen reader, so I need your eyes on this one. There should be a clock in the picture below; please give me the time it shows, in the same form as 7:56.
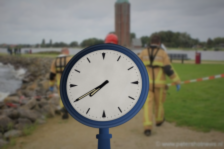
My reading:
7:40
